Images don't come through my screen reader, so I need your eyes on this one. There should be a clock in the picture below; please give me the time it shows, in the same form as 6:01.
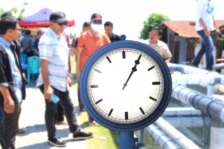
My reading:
1:05
